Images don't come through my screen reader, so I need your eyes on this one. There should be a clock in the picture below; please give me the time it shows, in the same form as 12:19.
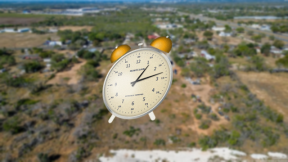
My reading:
1:13
